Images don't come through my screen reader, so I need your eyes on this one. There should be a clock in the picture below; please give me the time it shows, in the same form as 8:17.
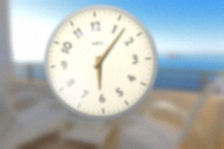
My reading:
6:07
